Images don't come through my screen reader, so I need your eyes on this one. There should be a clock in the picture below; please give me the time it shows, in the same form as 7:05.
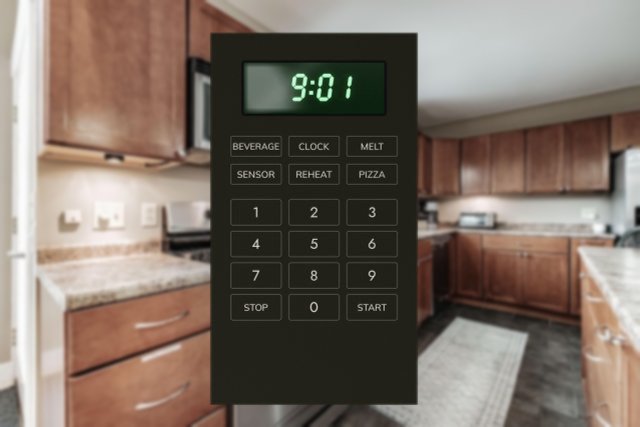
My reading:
9:01
